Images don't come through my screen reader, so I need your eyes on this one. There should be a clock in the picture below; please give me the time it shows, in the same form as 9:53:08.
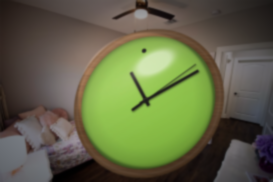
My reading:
11:11:10
